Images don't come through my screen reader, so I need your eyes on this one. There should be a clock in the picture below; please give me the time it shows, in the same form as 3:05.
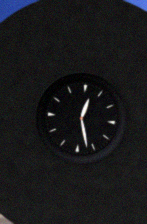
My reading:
12:27
